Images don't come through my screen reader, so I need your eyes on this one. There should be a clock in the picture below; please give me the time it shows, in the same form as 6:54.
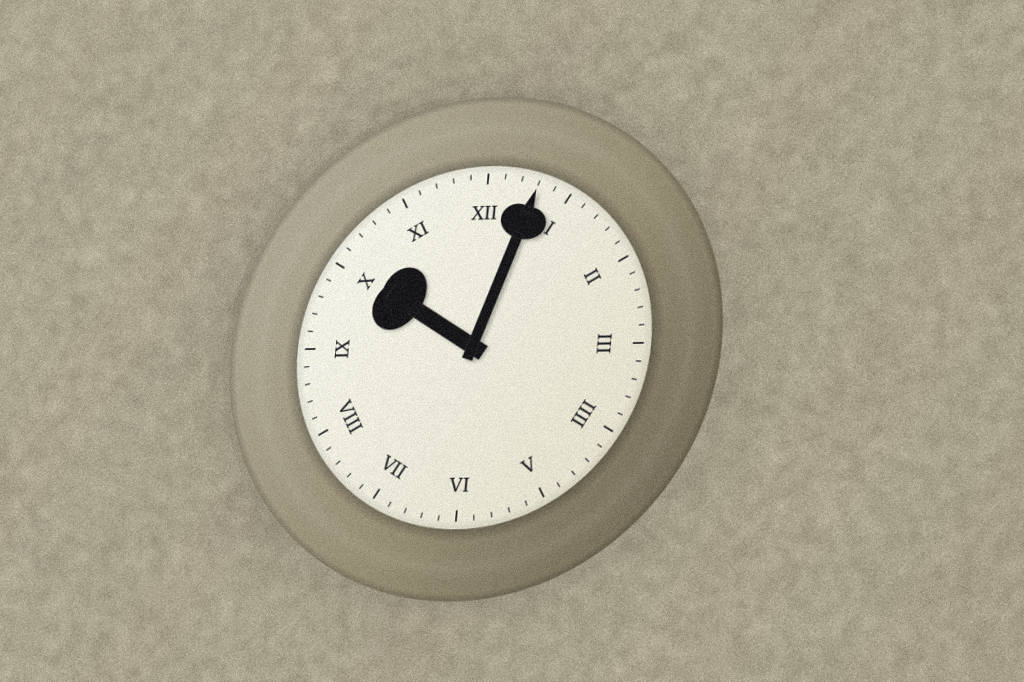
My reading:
10:03
